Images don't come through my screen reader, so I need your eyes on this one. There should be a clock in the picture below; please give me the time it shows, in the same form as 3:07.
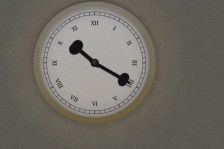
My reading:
10:20
